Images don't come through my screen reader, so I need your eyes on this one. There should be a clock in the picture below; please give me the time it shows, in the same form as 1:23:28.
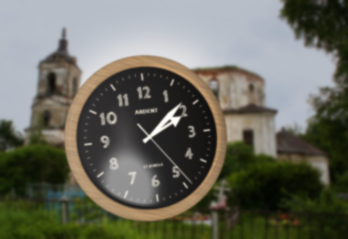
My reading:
2:08:24
